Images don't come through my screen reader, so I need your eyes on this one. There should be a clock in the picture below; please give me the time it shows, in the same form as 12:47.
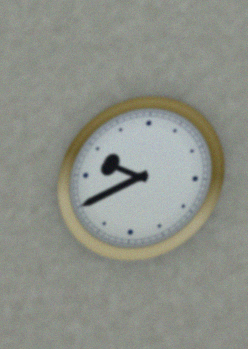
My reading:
9:40
